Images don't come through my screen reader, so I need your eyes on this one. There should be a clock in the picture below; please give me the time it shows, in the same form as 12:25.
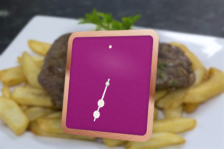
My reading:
6:33
